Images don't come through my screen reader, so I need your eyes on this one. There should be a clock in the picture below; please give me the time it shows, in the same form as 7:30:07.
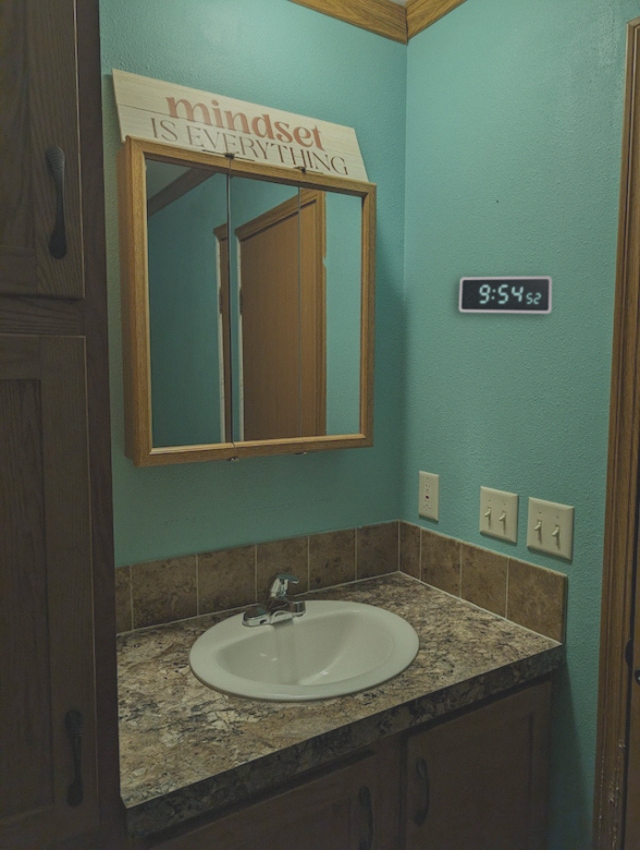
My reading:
9:54:52
